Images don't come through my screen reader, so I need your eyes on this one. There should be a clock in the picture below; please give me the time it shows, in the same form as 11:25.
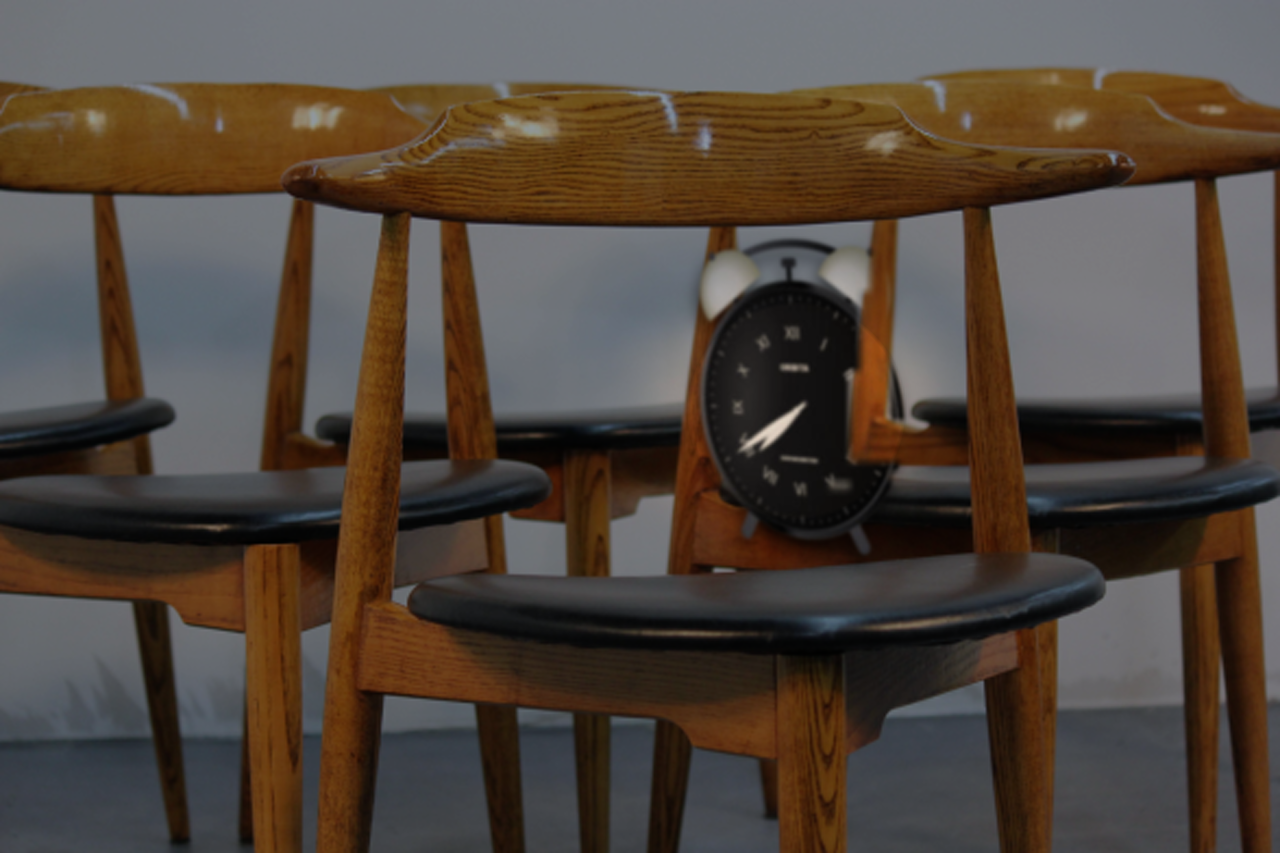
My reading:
7:40
